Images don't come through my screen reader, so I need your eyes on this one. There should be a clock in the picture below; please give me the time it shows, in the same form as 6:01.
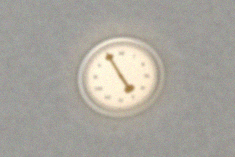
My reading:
4:55
